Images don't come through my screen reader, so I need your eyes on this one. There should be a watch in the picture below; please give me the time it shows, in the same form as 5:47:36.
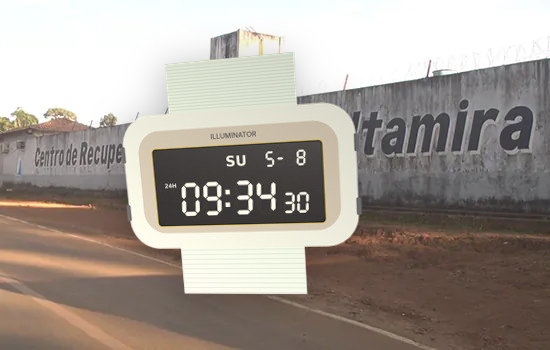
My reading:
9:34:30
